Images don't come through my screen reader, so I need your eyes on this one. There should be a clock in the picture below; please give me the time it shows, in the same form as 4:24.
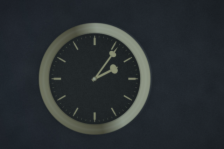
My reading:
2:06
